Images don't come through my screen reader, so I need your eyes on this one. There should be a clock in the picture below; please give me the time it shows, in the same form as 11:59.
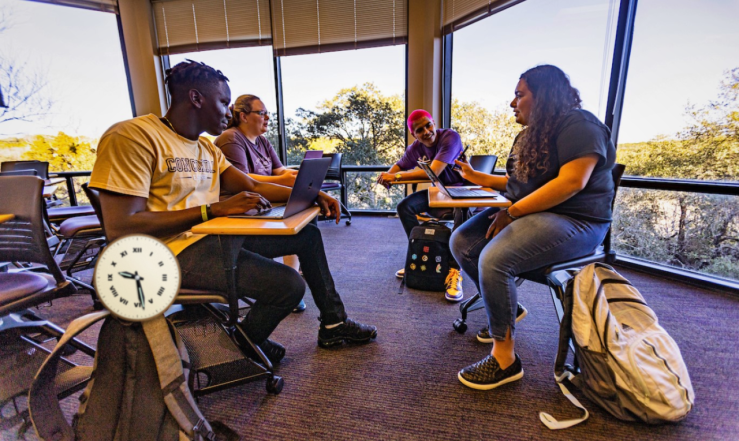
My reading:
9:28
